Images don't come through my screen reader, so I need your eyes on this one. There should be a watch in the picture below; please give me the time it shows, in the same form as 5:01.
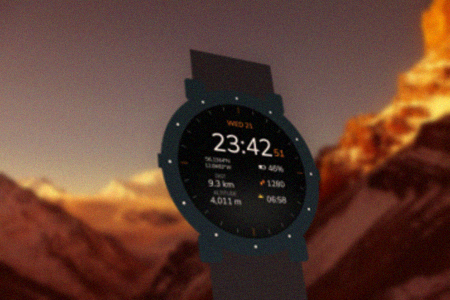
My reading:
23:42
